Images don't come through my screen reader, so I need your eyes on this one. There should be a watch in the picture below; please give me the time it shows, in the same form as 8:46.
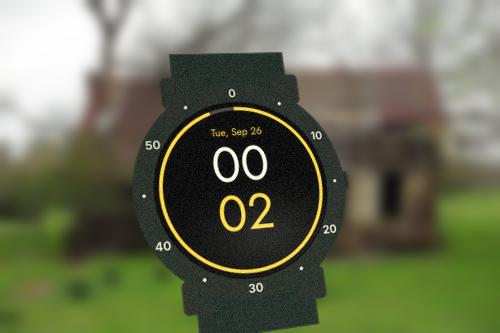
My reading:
0:02
